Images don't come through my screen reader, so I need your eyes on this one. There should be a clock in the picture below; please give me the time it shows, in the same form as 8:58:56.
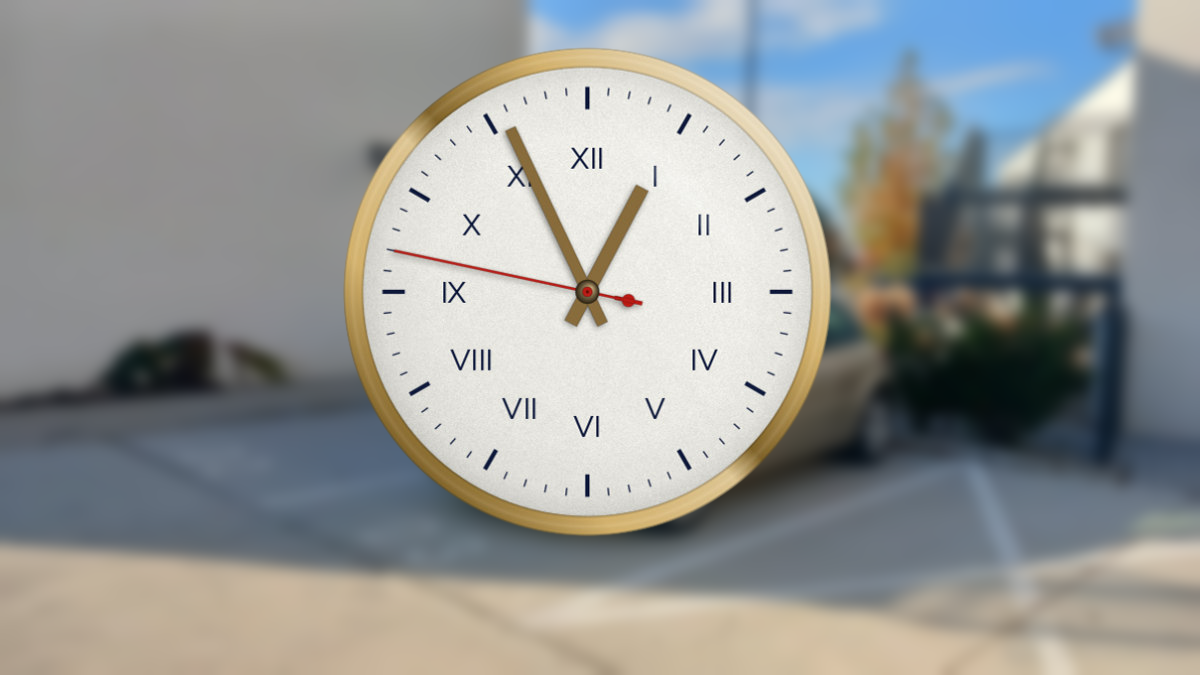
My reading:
12:55:47
